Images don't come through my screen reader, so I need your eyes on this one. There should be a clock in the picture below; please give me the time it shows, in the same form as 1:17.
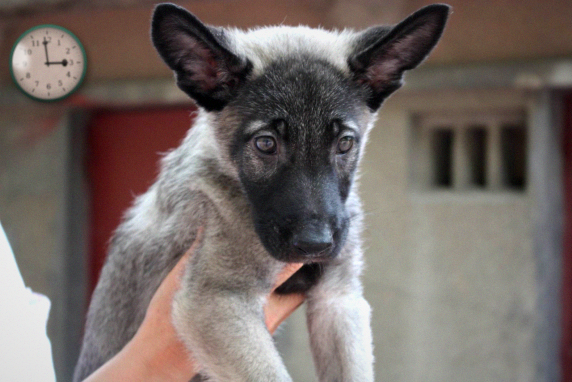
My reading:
2:59
